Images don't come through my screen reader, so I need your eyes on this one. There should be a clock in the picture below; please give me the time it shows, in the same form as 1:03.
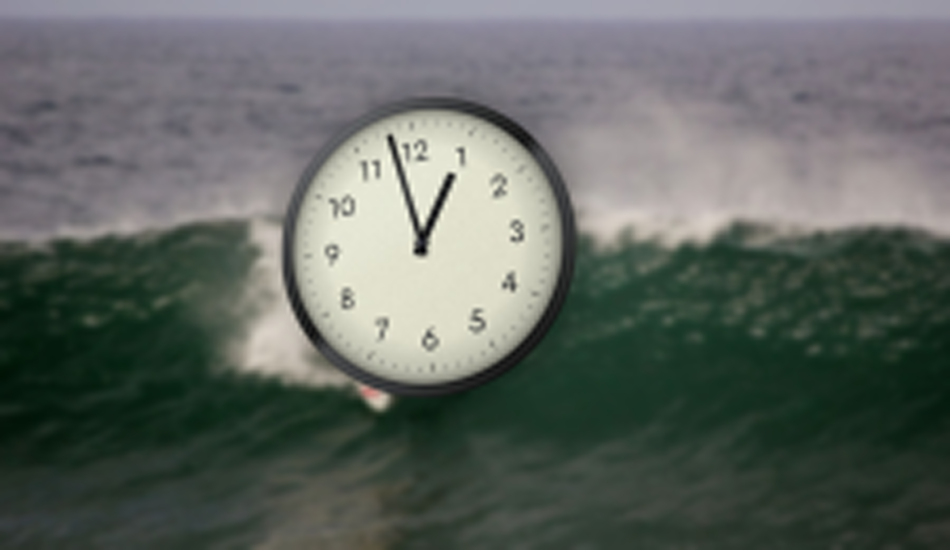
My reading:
12:58
